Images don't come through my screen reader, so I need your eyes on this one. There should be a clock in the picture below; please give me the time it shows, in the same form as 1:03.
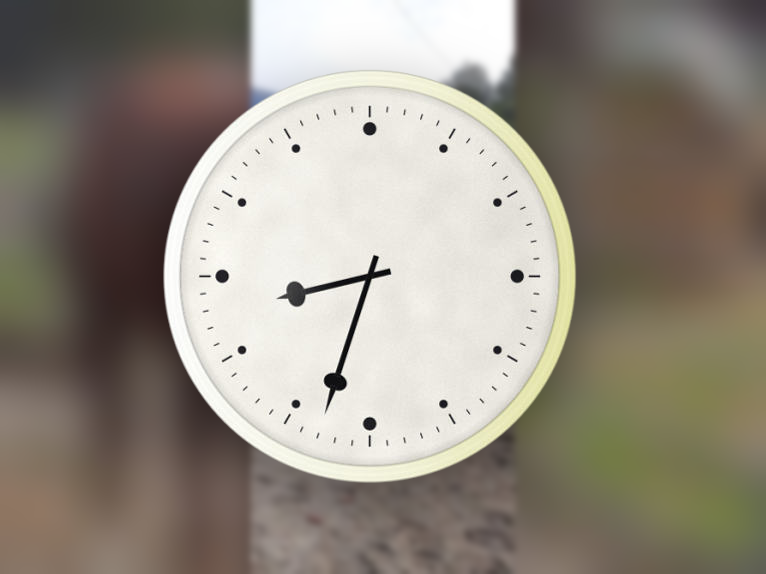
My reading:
8:33
